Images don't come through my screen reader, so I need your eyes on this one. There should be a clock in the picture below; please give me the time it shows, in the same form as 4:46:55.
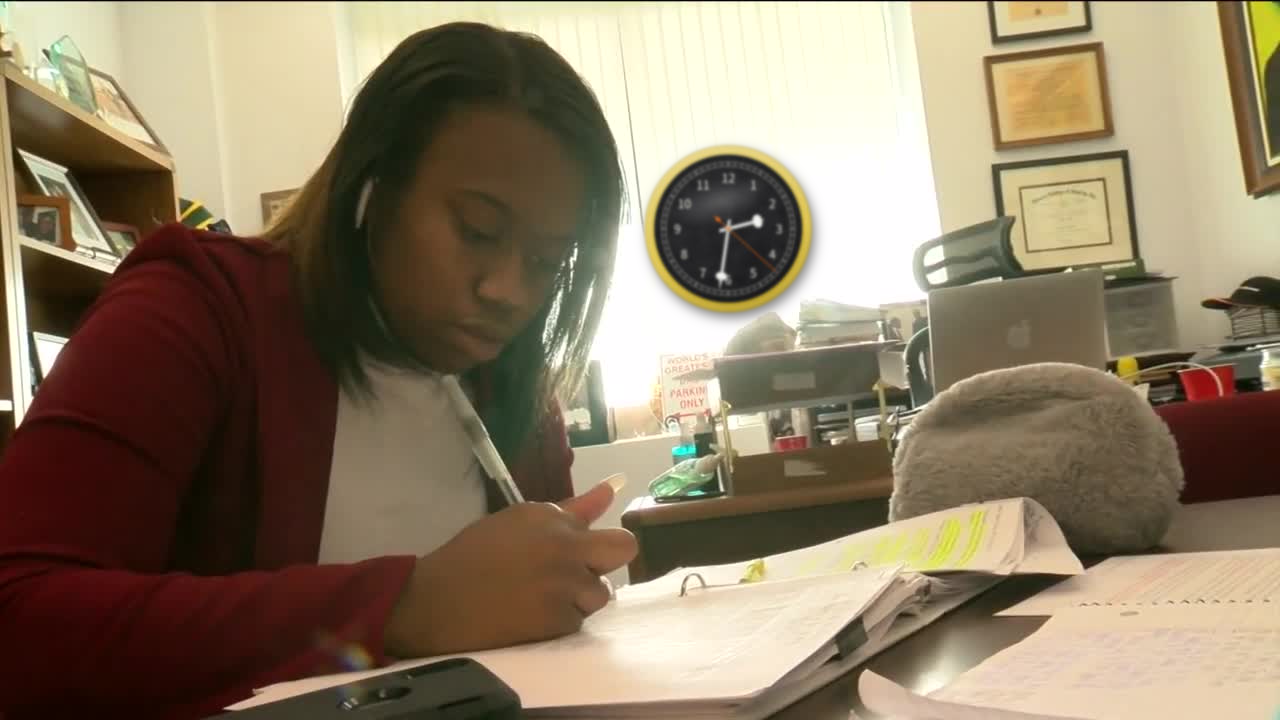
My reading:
2:31:22
